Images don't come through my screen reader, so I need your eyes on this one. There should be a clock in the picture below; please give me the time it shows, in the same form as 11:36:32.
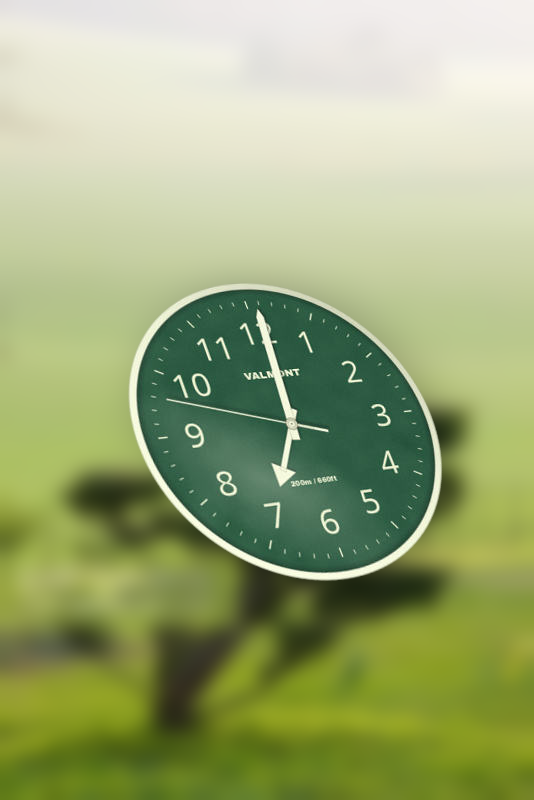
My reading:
7:00:48
